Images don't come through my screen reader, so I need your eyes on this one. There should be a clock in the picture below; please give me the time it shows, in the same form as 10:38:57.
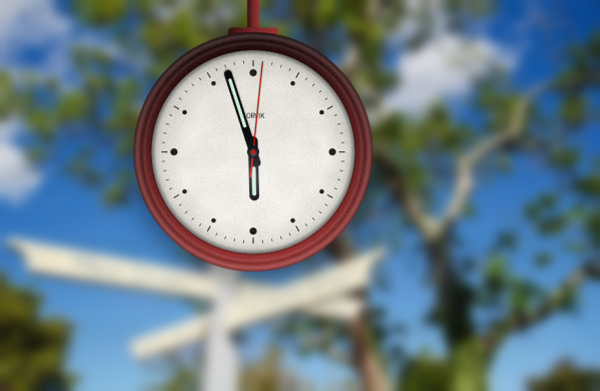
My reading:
5:57:01
